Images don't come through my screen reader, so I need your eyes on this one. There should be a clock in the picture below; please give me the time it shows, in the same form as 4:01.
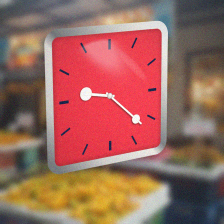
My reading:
9:22
